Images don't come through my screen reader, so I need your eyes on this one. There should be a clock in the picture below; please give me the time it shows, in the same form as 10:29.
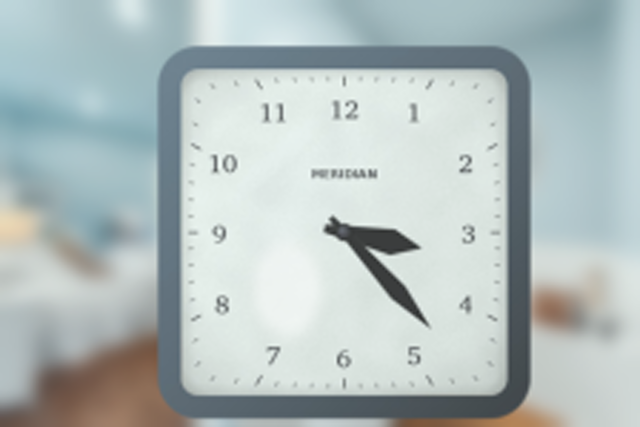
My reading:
3:23
